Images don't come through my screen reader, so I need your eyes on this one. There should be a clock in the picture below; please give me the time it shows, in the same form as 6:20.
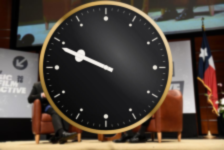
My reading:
9:49
